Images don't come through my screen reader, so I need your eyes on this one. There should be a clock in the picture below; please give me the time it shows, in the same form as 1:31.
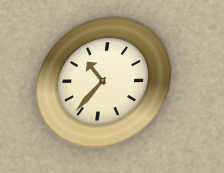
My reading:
10:36
